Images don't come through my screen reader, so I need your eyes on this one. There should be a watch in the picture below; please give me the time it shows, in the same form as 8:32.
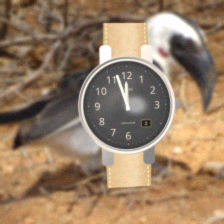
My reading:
11:57
